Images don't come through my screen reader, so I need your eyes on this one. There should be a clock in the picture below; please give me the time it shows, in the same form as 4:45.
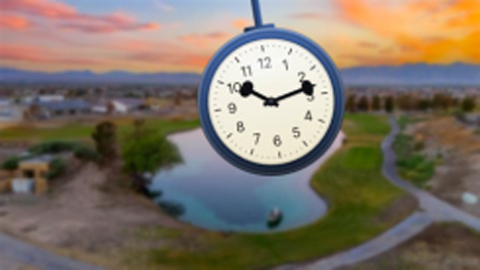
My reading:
10:13
